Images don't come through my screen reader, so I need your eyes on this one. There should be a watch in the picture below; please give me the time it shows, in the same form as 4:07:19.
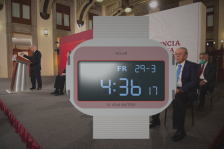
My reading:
4:36:17
